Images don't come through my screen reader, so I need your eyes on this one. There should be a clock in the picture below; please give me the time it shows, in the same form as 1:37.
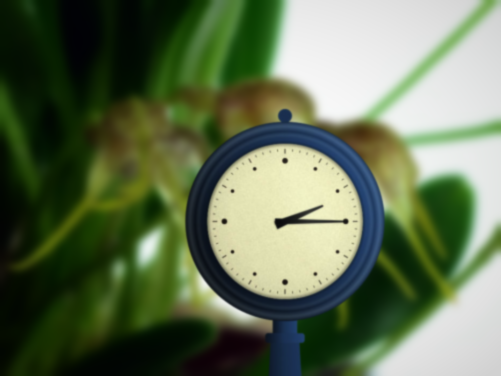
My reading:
2:15
